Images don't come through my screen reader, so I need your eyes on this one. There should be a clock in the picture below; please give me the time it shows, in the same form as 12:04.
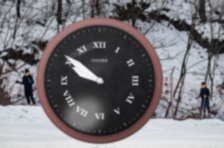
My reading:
9:51
